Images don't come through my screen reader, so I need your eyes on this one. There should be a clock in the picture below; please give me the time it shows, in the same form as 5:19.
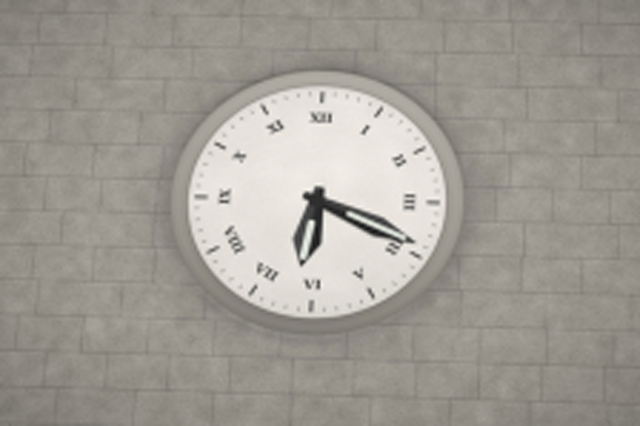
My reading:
6:19
